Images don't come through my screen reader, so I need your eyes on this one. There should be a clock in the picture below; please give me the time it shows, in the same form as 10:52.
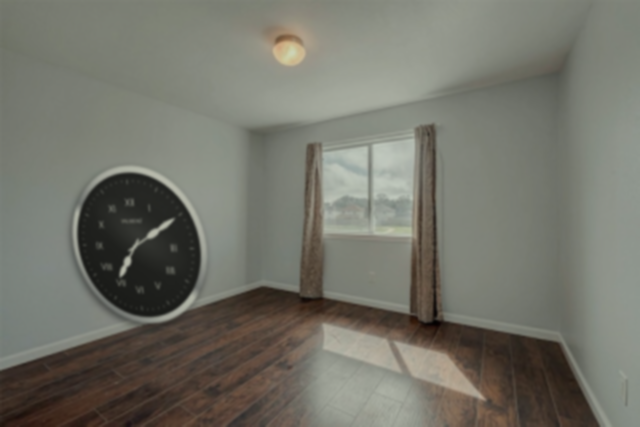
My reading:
7:10
